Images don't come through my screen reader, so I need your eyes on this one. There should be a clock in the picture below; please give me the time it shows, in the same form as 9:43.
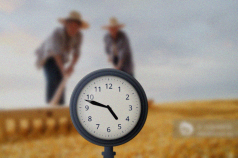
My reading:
4:48
